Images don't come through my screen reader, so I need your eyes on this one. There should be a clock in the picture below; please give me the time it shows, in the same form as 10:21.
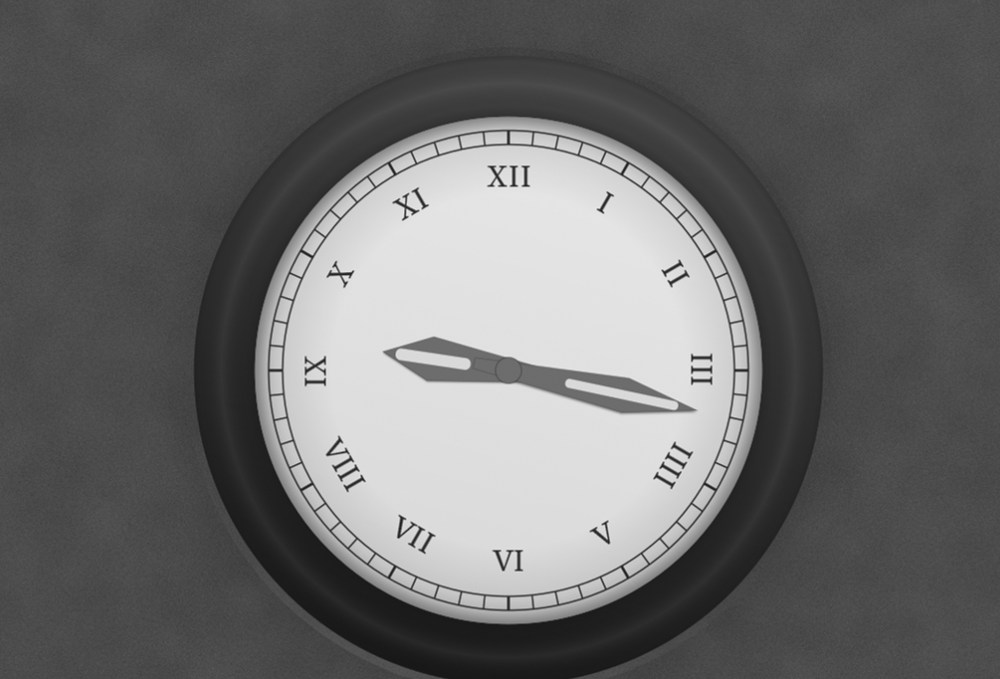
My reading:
9:17
